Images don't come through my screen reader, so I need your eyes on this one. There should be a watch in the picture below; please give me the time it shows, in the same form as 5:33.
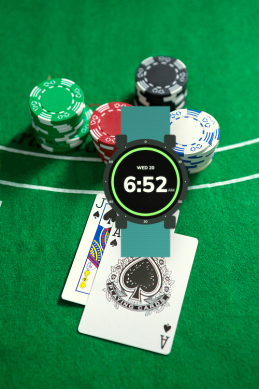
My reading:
6:52
